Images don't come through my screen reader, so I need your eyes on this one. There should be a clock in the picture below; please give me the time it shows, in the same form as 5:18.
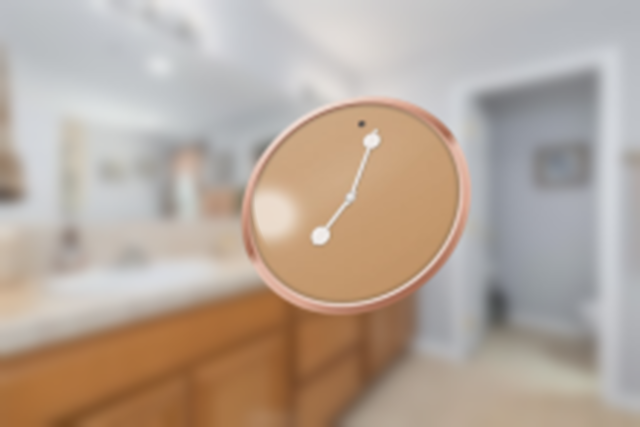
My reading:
7:02
